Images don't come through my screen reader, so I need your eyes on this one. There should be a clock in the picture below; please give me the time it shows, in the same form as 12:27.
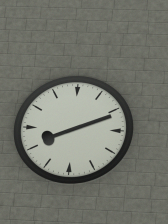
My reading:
8:11
